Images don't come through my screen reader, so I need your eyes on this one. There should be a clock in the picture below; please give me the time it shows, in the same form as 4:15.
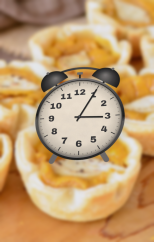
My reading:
3:05
